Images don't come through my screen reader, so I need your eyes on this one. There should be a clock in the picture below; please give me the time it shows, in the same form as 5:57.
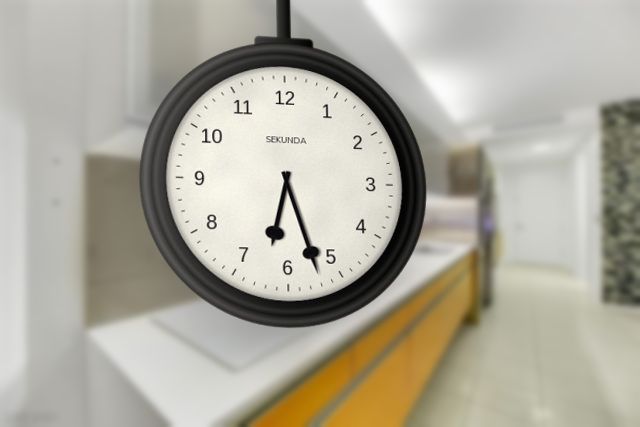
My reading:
6:27
